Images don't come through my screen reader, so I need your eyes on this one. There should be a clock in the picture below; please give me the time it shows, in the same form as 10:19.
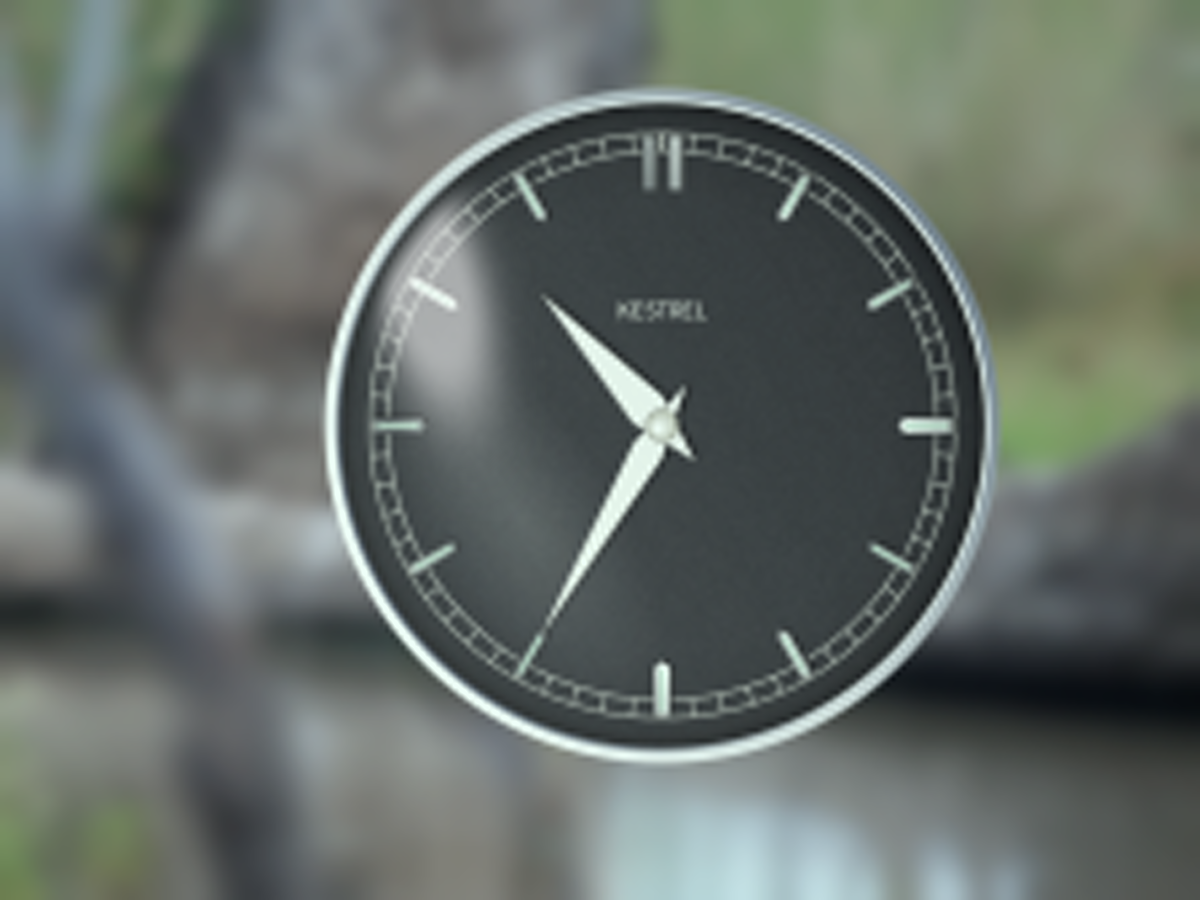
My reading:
10:35
